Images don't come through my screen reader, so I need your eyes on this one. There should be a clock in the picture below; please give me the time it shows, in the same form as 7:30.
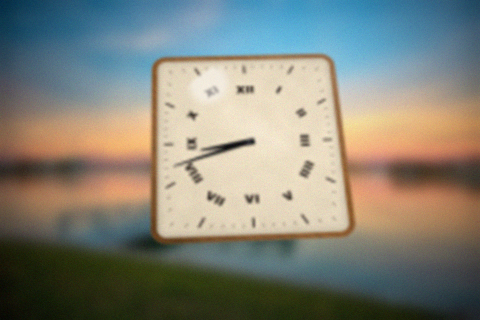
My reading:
8:42
